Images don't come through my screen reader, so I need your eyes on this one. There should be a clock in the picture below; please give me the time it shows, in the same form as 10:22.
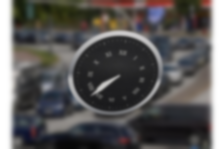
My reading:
7:37
